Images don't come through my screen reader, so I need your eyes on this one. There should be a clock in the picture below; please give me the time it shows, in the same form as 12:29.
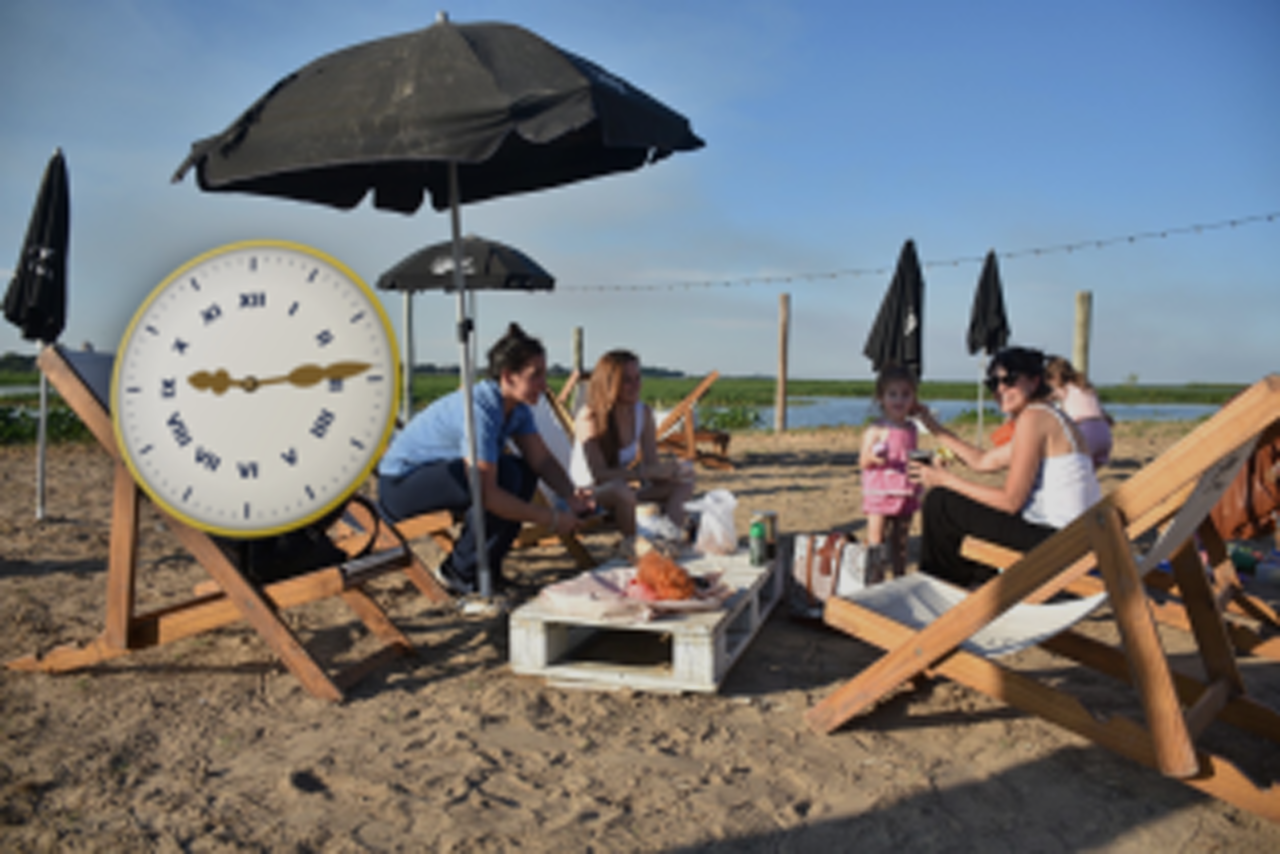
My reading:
9:14
